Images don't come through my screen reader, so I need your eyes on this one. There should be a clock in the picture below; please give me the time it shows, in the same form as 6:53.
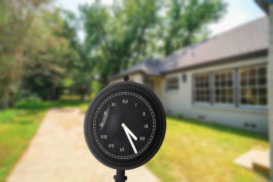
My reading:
4:25
